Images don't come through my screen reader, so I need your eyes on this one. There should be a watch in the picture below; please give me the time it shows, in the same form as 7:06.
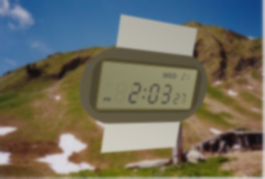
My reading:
2:03
